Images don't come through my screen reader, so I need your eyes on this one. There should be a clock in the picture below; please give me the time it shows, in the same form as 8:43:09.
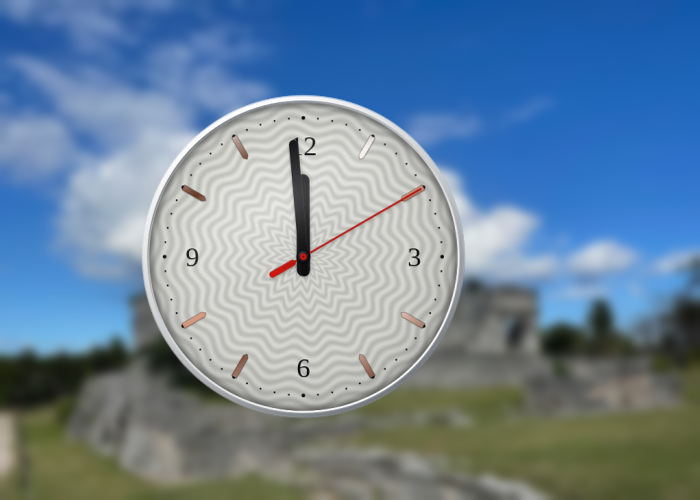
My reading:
11:59:10
